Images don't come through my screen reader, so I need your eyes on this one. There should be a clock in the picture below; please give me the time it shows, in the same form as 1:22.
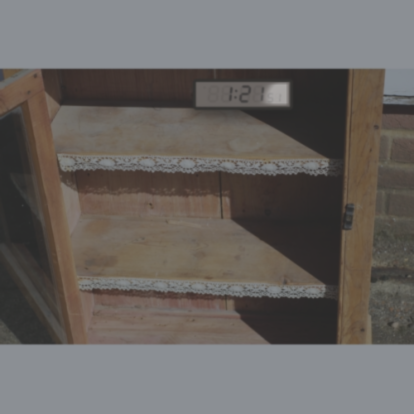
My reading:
1:21
